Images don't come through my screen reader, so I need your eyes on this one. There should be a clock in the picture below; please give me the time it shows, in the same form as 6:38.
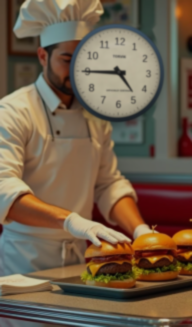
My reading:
4:45
